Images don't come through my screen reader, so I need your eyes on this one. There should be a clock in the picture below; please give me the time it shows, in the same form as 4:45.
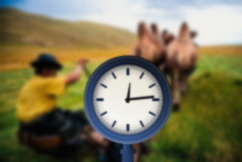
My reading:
12:14
